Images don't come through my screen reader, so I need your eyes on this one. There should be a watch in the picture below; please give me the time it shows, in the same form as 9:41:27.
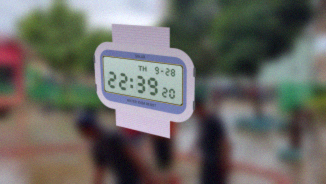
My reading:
22:39:20
